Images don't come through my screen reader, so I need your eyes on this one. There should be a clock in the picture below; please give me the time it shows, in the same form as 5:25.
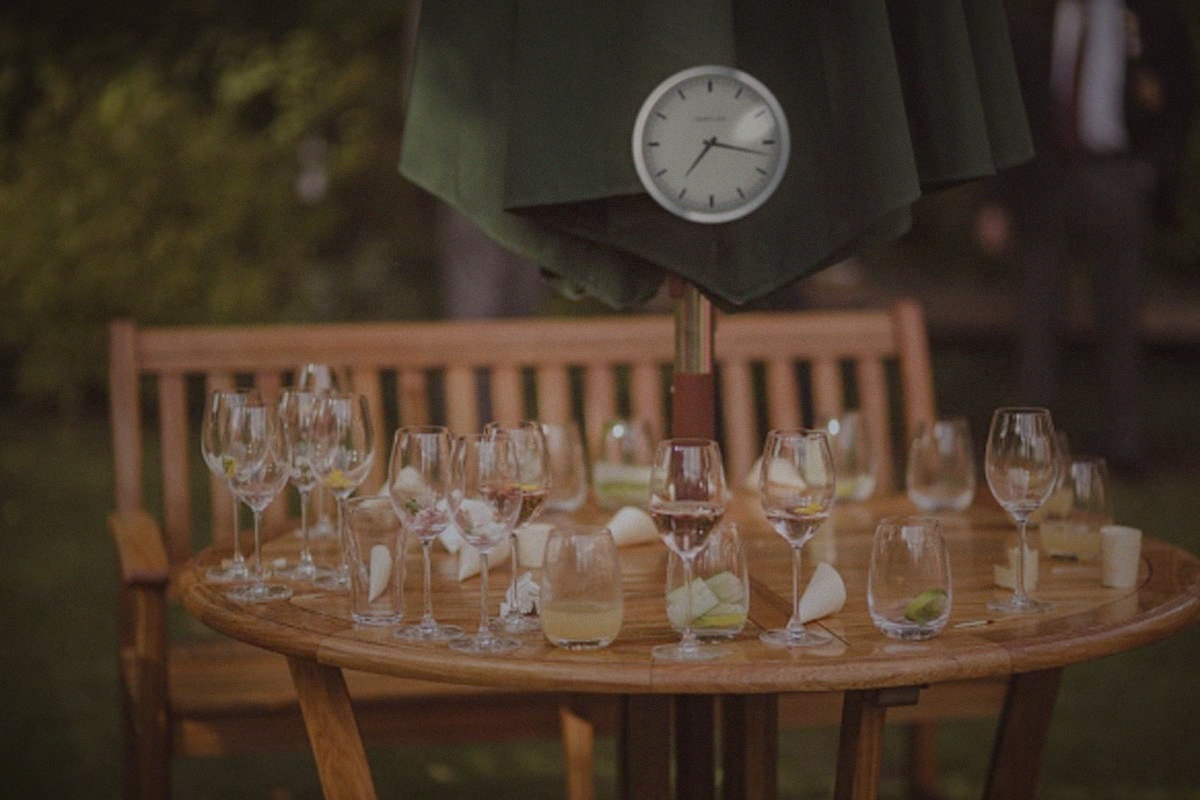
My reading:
7:17
